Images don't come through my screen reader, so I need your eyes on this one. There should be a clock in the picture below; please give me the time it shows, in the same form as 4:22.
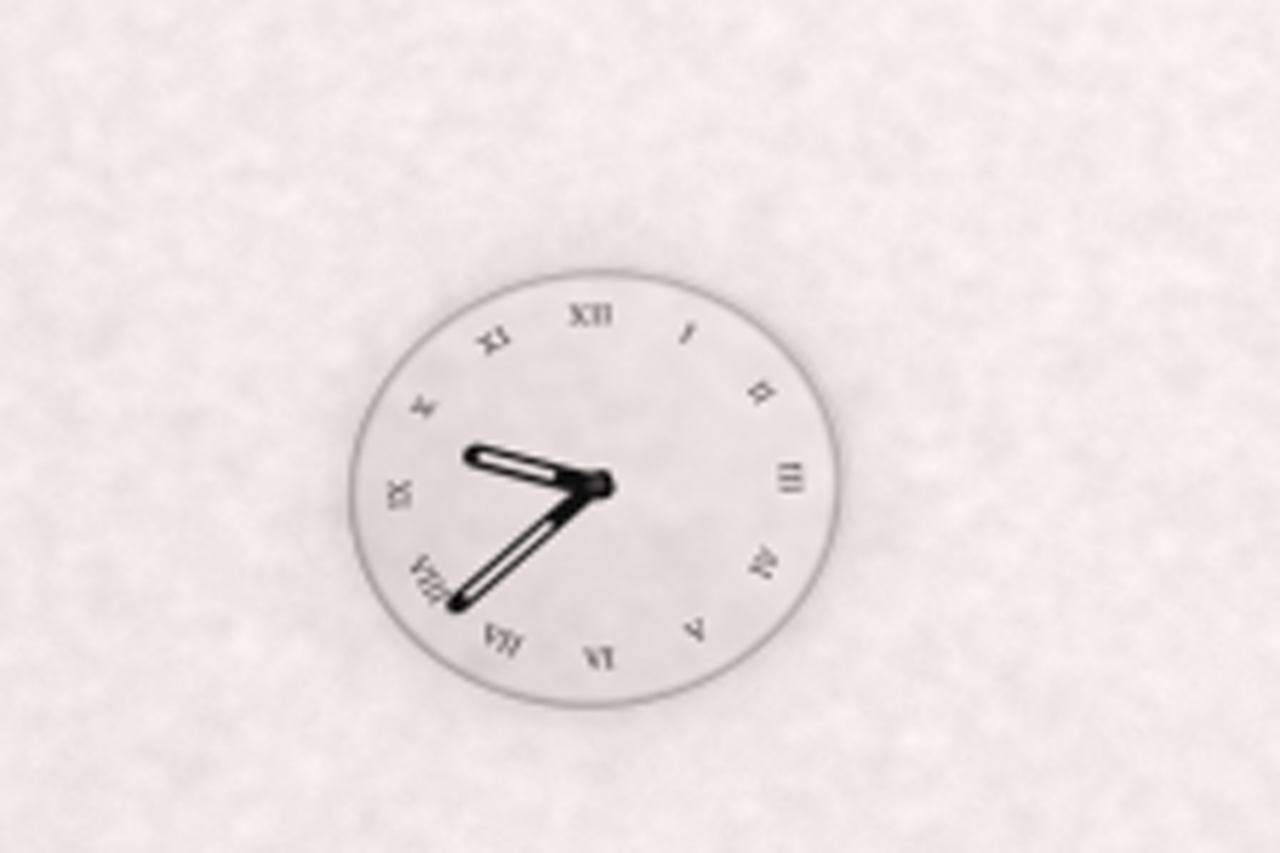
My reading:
9:38
